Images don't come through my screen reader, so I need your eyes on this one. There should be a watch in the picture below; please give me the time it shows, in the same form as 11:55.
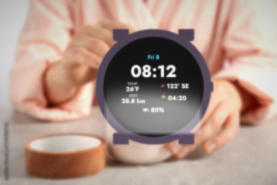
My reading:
8:12
